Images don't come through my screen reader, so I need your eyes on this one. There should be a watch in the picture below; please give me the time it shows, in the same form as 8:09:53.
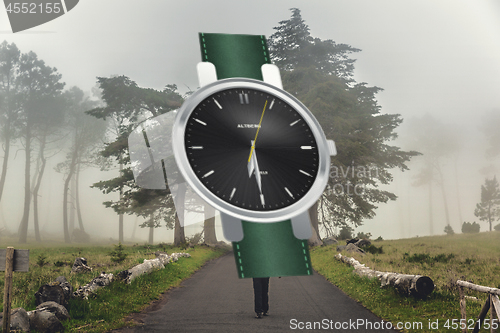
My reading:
6:30:04
